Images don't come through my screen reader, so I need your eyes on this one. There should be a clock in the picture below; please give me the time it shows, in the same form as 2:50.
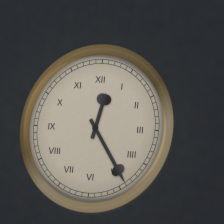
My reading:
12:24
